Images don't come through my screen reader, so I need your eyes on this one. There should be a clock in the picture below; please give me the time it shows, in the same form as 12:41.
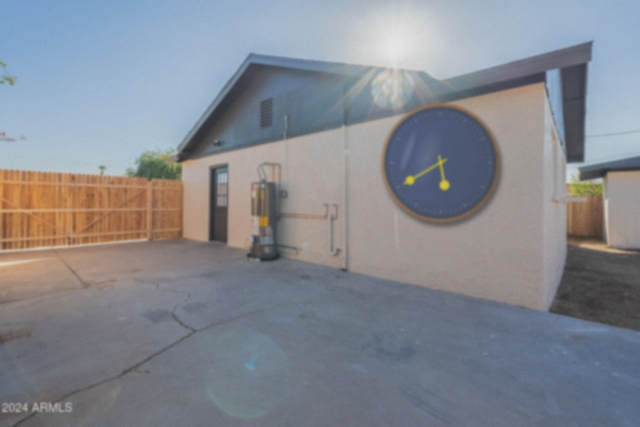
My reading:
5:40
